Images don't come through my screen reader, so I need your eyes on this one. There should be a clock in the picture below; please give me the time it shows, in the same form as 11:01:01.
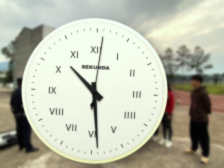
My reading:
10:29:01
